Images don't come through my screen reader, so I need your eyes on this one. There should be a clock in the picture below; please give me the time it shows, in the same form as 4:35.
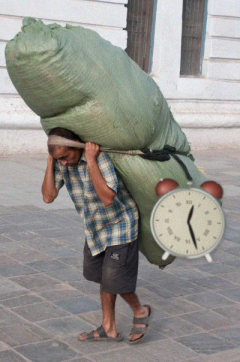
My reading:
12:27
